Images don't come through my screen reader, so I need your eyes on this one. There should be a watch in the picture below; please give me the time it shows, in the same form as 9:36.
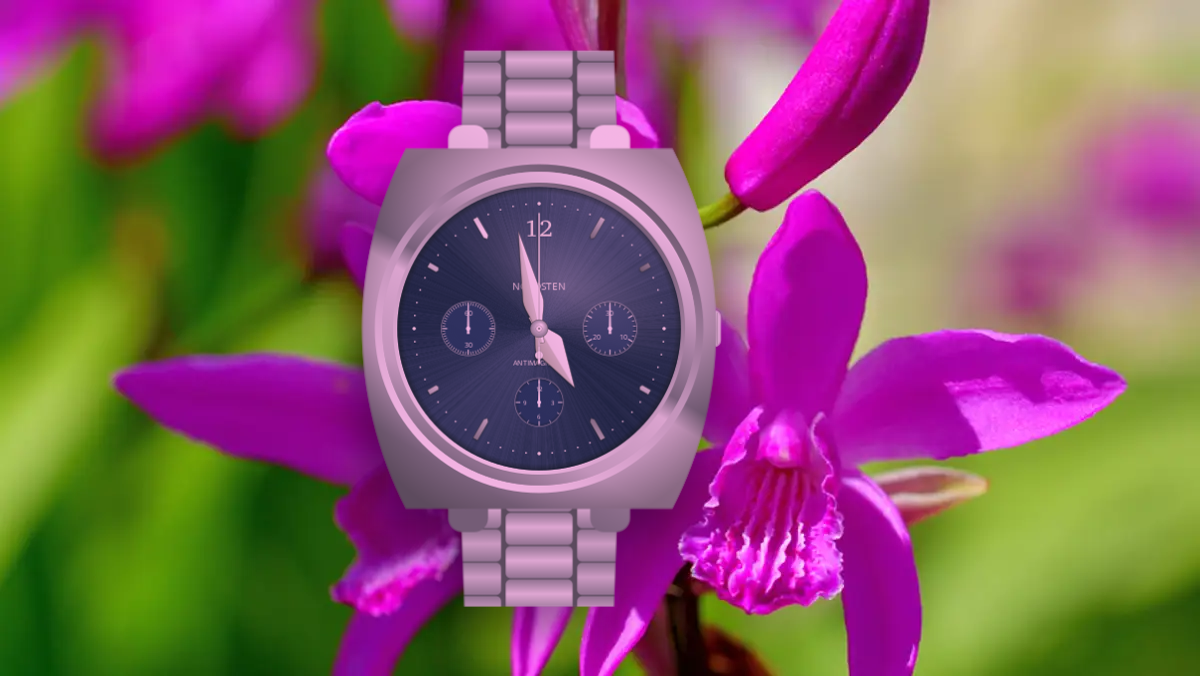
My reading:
4:58
